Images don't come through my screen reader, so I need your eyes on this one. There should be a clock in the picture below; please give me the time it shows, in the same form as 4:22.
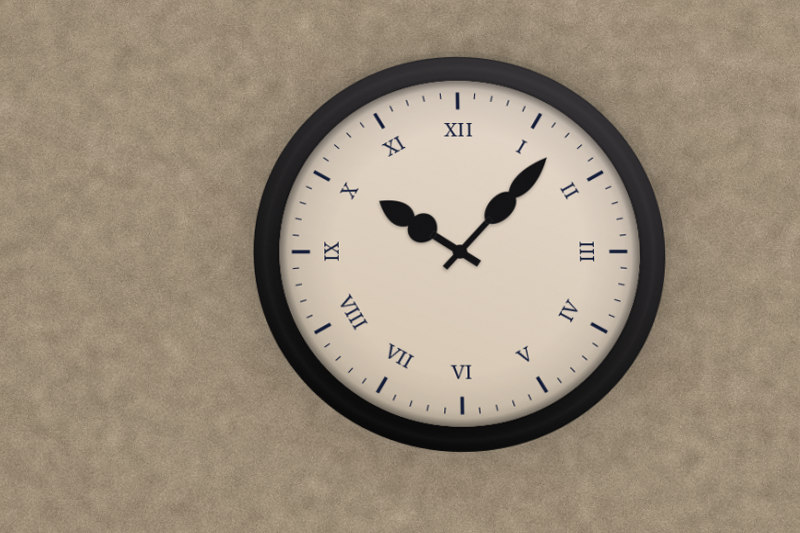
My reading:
10:07
